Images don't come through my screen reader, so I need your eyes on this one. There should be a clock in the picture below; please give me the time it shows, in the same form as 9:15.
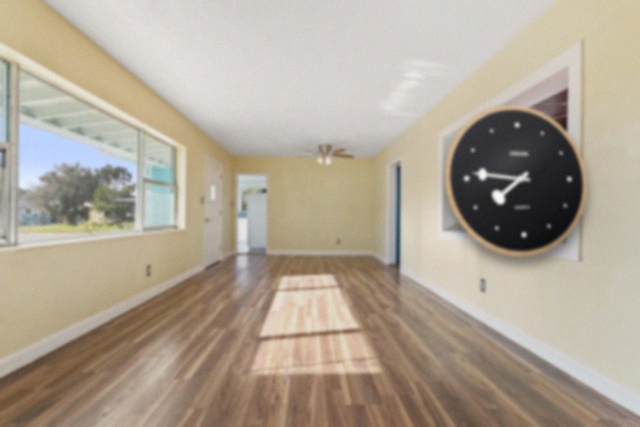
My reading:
7:46
